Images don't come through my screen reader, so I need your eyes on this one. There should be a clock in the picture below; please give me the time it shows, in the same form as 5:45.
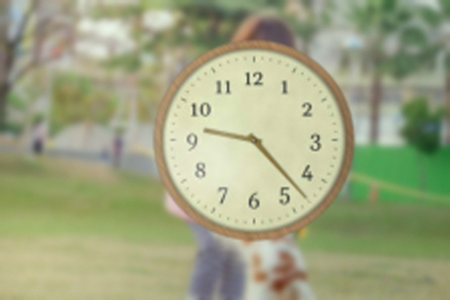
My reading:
9:23
